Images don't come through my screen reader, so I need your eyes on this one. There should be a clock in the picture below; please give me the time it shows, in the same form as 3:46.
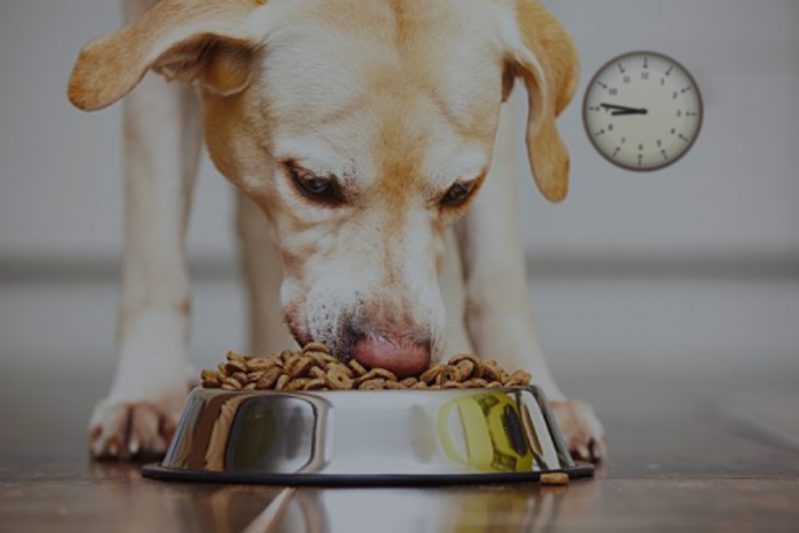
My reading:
8:46
